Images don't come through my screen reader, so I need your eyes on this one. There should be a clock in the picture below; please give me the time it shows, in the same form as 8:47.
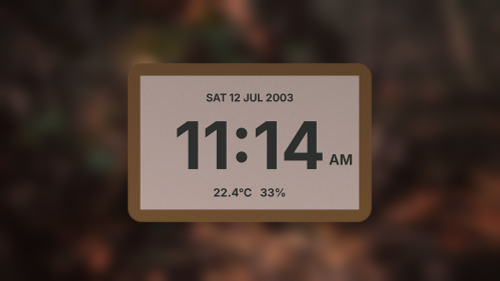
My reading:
11:14
